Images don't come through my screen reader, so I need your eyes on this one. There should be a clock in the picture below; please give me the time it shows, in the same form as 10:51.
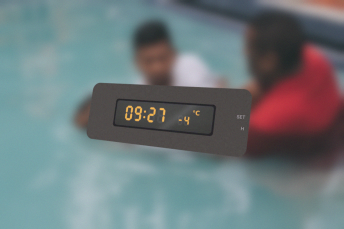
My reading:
9:27
